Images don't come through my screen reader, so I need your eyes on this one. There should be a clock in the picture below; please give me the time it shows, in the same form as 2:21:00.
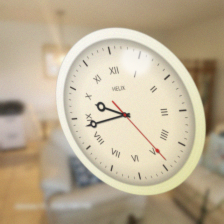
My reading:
9:43:24
